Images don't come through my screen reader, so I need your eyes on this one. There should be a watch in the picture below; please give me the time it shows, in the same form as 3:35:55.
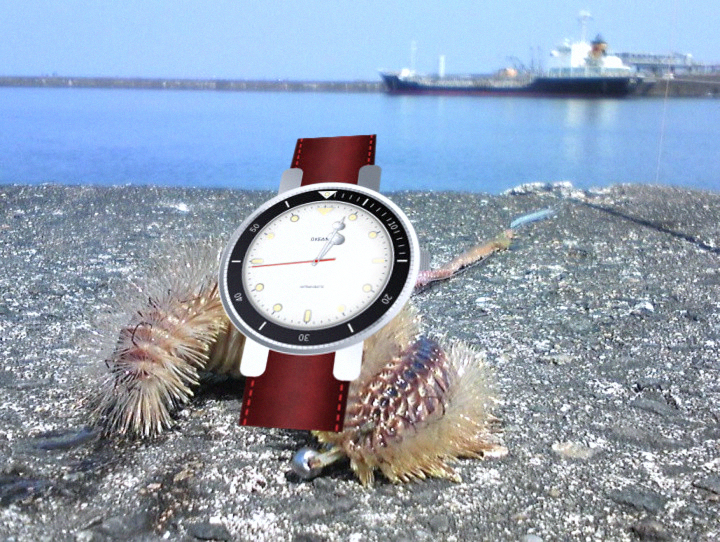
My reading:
1:03:44
